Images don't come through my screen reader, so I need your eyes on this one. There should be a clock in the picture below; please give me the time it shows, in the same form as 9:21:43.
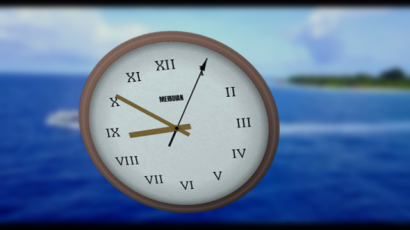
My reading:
8:51:05
